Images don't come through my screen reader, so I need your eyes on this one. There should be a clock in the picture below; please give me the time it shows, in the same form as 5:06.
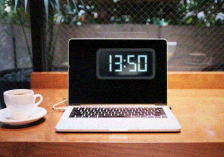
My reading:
13:50
